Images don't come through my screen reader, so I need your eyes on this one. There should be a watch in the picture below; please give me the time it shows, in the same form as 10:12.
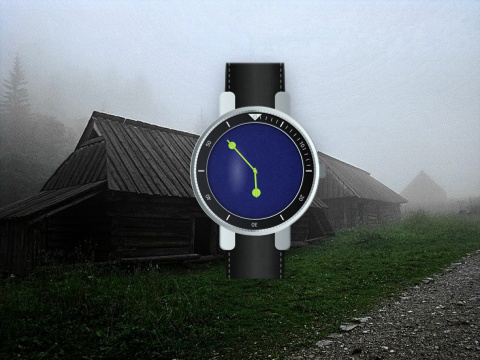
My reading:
5:53
